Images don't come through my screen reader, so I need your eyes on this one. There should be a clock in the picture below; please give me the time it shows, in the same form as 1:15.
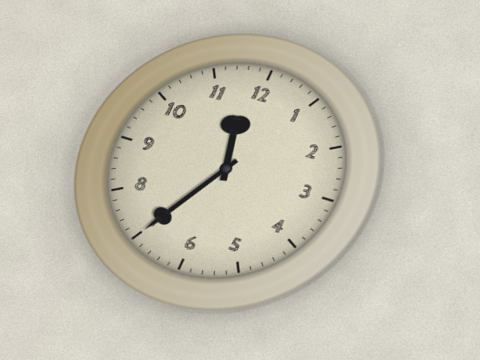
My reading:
11:35
